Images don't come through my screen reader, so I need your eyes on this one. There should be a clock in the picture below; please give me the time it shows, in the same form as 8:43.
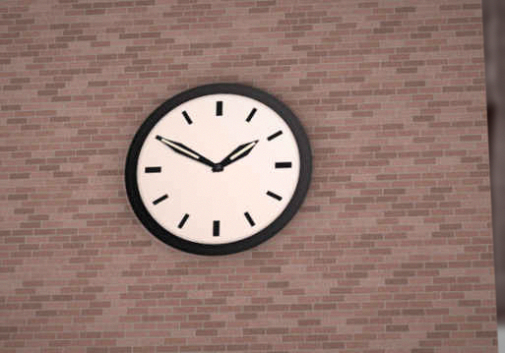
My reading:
1:50
